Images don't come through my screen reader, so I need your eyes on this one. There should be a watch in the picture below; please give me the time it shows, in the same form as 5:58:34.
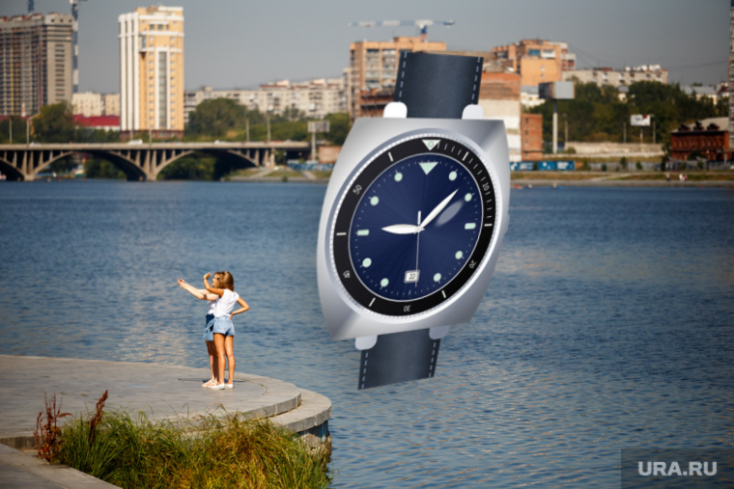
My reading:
9:07:29
